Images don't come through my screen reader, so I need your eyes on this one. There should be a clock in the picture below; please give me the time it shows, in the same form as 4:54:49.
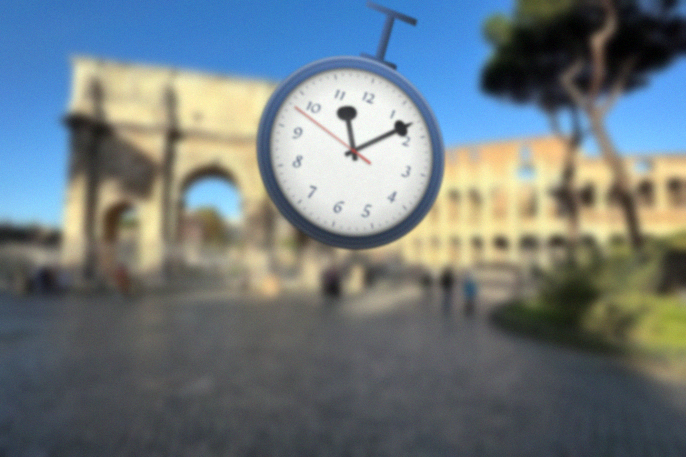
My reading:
11:07:48
